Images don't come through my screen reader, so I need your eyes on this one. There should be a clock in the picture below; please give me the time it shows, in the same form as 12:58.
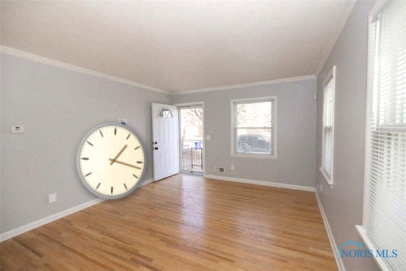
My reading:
1:17
